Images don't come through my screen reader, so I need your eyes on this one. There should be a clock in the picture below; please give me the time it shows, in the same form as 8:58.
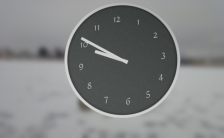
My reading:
9:51
